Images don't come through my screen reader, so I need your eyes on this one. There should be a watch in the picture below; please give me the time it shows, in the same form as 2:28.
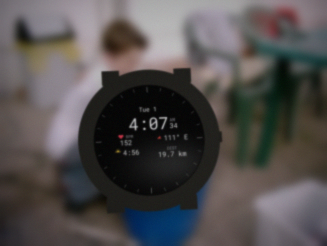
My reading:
4:07
